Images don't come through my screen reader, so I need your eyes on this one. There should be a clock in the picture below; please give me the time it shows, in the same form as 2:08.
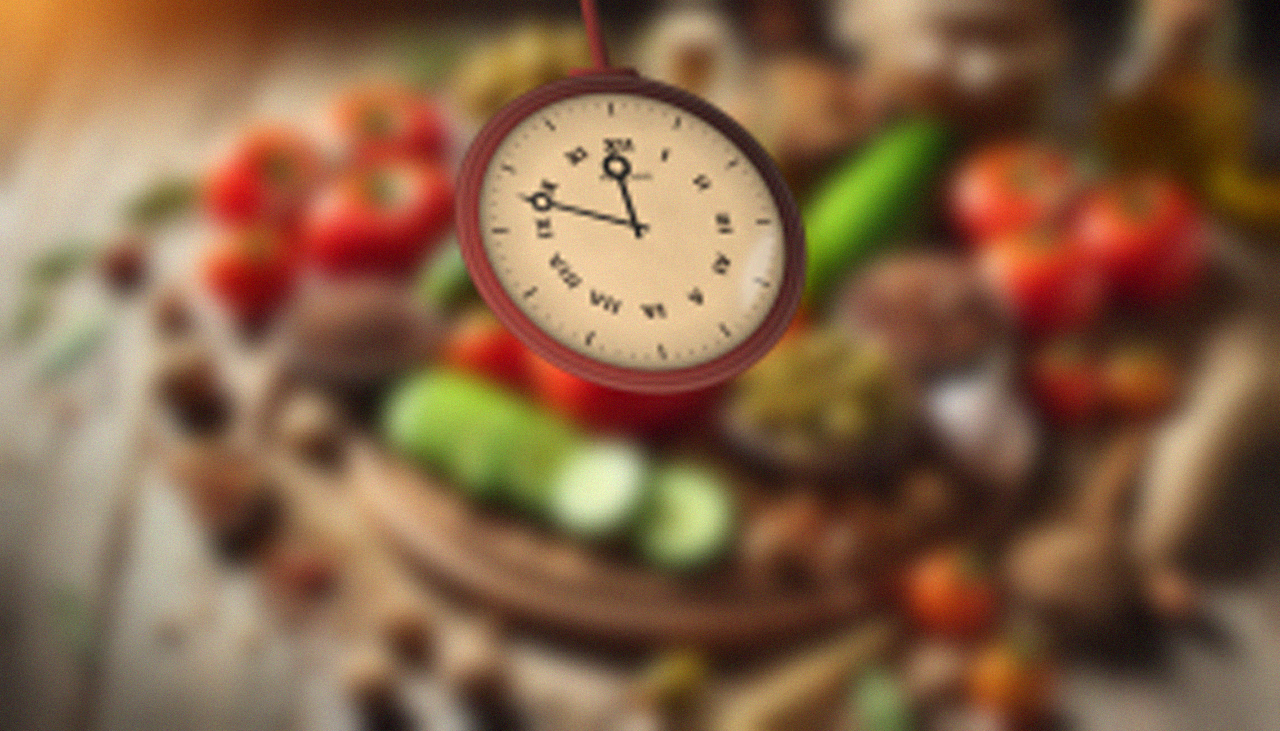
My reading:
11:48
